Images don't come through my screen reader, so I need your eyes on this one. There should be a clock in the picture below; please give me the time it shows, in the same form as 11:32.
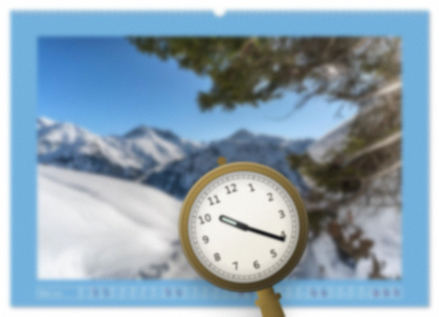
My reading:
10:21
